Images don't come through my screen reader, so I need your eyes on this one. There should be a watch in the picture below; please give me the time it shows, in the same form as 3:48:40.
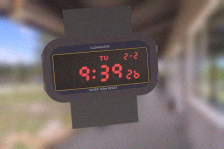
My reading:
9:39:26
